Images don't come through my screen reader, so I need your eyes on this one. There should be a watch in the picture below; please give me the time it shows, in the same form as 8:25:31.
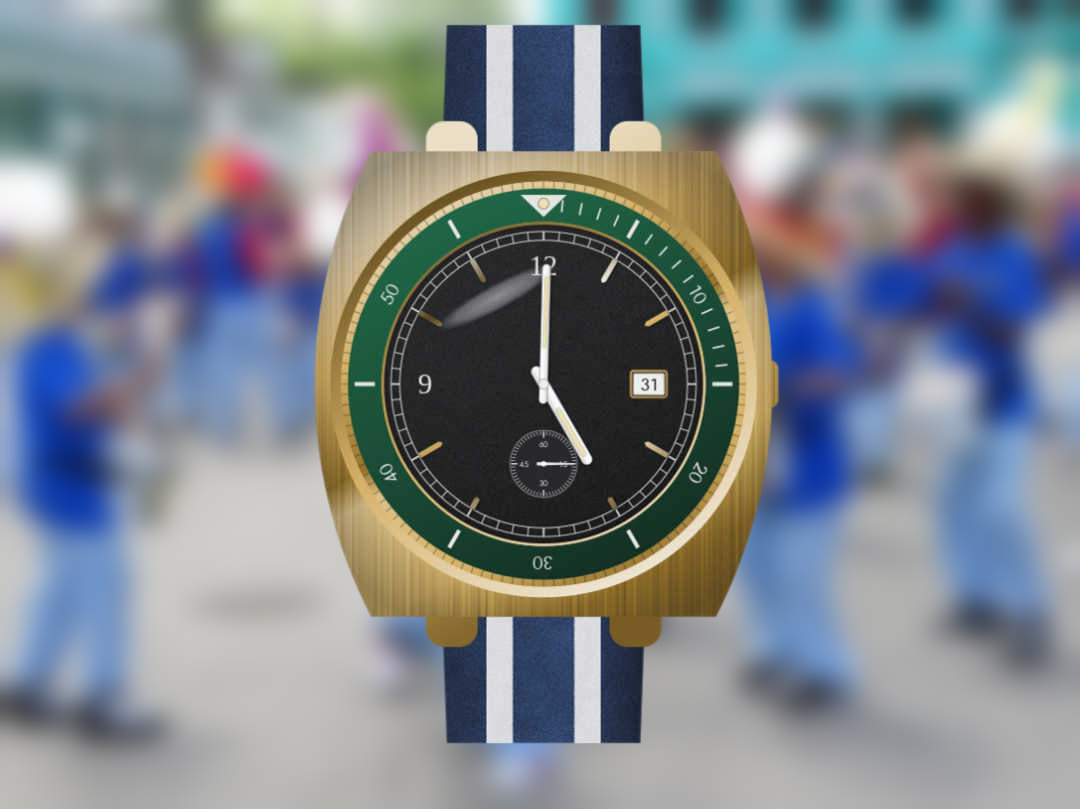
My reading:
5:00:15
